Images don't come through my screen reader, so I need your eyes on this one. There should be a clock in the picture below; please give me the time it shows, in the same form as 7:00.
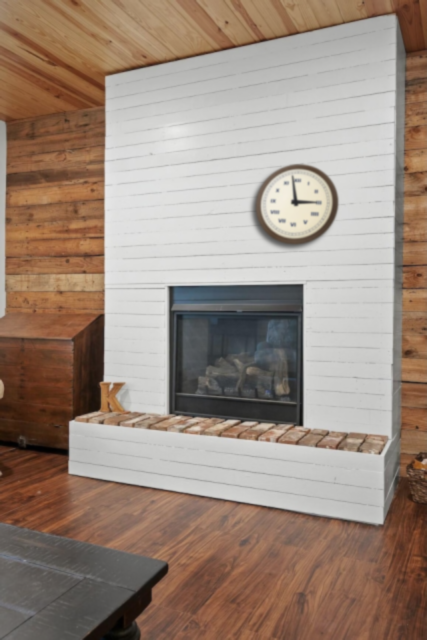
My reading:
2:58
